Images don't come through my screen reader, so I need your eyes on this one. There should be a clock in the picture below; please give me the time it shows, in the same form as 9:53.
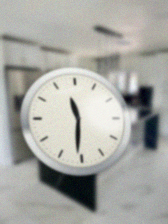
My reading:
11:31
